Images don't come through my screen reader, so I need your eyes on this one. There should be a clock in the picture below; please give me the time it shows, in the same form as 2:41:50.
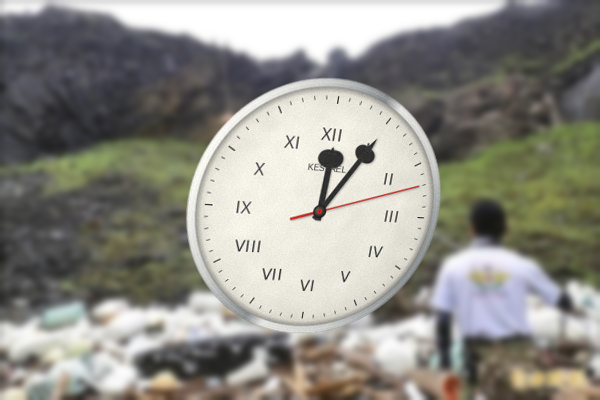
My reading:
12:05:12
